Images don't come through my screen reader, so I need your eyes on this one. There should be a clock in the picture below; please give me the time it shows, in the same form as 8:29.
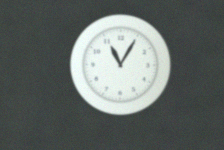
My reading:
11:05
